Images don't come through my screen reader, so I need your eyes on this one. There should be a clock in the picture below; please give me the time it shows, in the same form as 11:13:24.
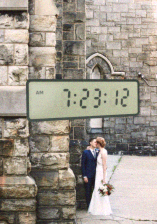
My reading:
7:23:12
